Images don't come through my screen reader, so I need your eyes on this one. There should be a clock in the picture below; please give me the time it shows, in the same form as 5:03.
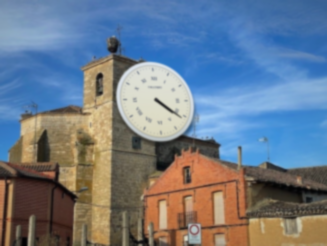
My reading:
4:21
